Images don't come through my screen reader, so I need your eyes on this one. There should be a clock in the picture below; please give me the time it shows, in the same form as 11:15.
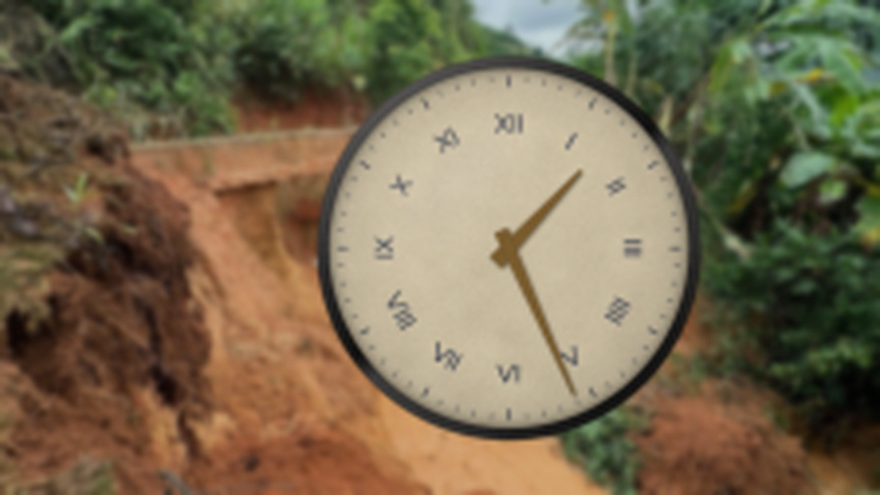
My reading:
1:26
